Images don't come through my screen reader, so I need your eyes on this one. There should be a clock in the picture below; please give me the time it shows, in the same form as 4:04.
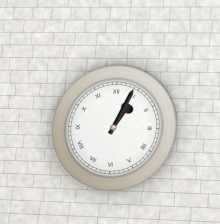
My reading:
1:04
